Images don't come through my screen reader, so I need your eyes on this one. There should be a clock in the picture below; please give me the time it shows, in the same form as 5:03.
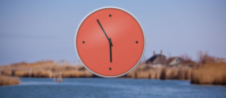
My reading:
5:55
